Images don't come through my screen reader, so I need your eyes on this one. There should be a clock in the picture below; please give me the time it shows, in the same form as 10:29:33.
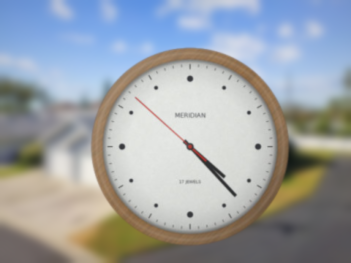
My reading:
4:22:52
